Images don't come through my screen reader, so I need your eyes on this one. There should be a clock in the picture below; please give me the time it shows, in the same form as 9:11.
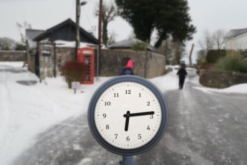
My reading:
6:14
